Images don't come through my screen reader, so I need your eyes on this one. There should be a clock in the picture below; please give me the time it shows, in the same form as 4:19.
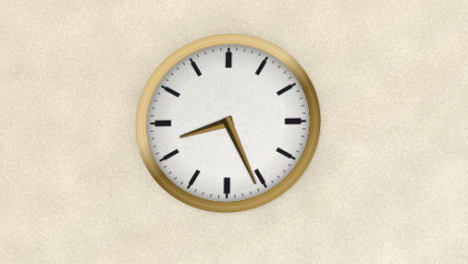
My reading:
8:26
